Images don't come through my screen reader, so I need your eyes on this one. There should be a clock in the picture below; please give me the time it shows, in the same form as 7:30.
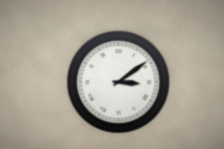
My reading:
3:09
